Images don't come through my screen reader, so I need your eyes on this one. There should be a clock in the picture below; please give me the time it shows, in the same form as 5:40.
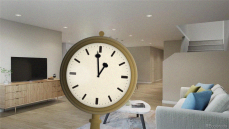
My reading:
12:59
